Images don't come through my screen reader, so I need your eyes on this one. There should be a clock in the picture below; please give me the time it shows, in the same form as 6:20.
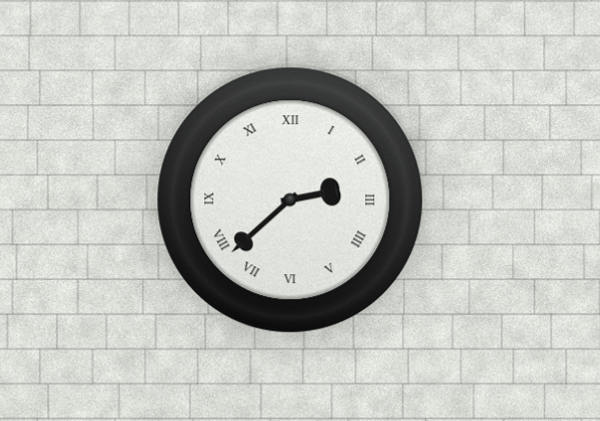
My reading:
2:38
